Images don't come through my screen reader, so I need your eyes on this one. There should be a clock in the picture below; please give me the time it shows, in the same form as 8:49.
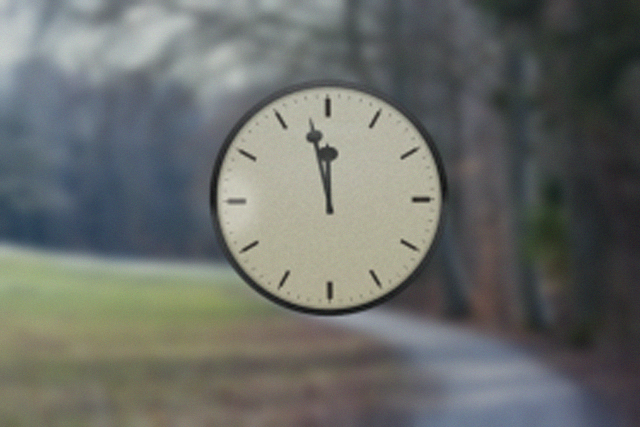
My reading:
11:58
